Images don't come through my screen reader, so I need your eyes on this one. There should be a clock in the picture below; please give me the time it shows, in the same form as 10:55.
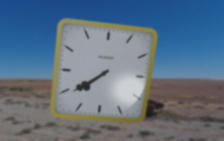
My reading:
7:39
